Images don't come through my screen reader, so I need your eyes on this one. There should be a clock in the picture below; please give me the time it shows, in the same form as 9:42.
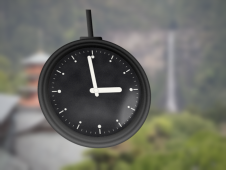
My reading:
2:59
